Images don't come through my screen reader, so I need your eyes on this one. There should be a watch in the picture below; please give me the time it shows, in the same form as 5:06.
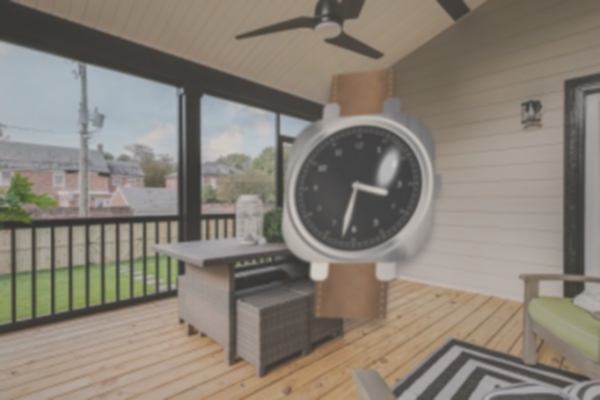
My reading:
3:32
